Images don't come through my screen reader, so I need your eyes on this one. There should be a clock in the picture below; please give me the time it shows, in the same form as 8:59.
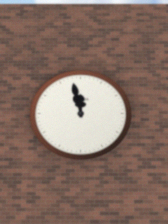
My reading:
11:58
